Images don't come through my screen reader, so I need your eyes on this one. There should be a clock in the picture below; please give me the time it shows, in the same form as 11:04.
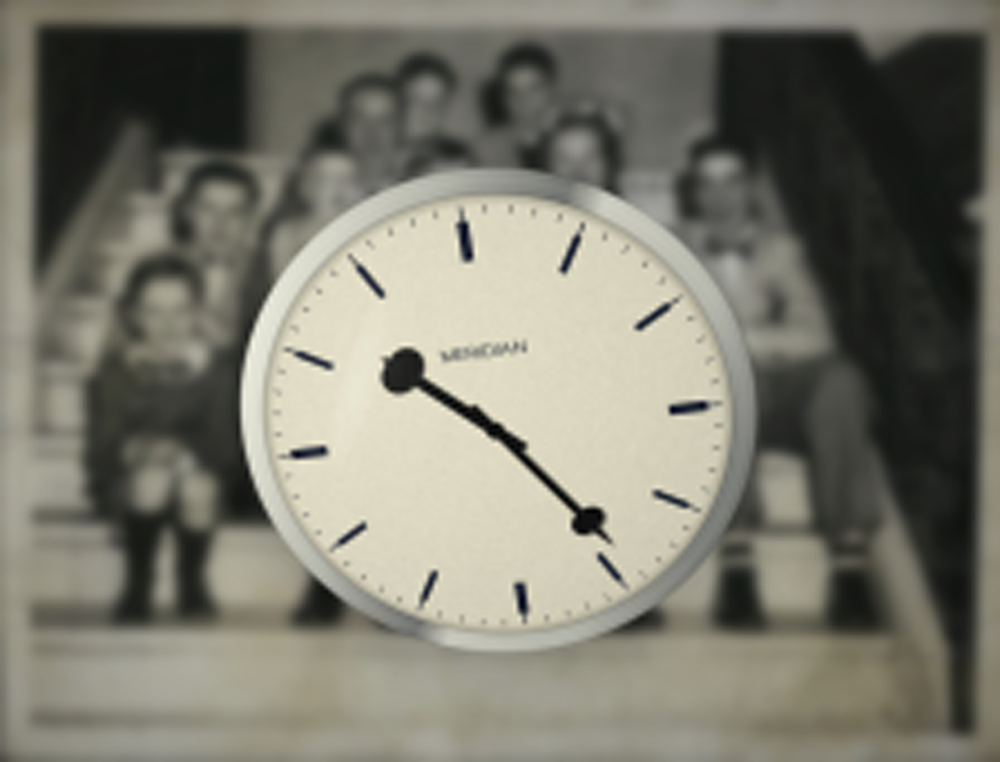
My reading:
10:24
